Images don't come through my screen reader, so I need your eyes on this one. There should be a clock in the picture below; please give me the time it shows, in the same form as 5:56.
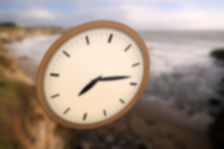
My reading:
7:13
